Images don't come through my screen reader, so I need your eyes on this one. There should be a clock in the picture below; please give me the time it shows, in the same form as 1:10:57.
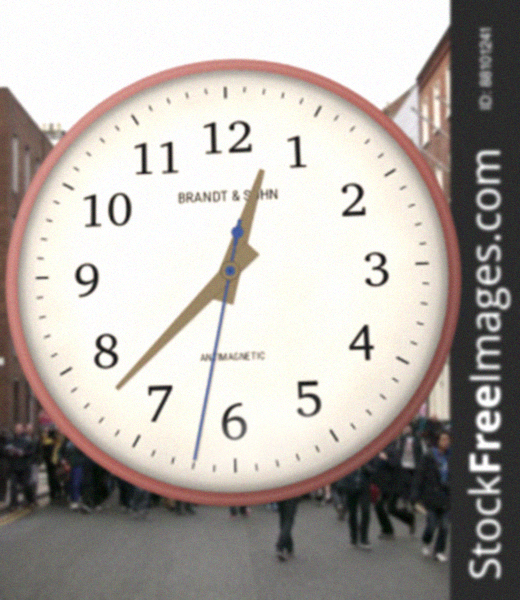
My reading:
12:37:32
